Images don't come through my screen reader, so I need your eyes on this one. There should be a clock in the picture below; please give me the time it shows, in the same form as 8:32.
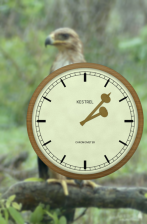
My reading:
2:07
